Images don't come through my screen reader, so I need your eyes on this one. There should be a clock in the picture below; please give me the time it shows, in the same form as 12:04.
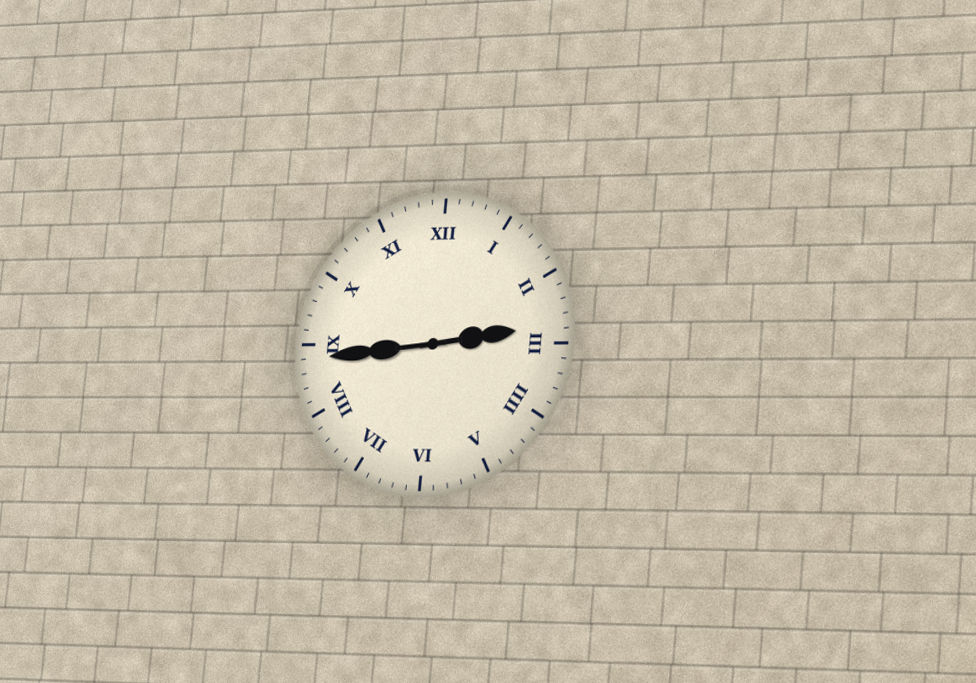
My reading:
2:44
